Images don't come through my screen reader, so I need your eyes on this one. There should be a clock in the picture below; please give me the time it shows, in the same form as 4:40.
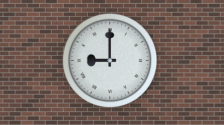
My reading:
9:00
